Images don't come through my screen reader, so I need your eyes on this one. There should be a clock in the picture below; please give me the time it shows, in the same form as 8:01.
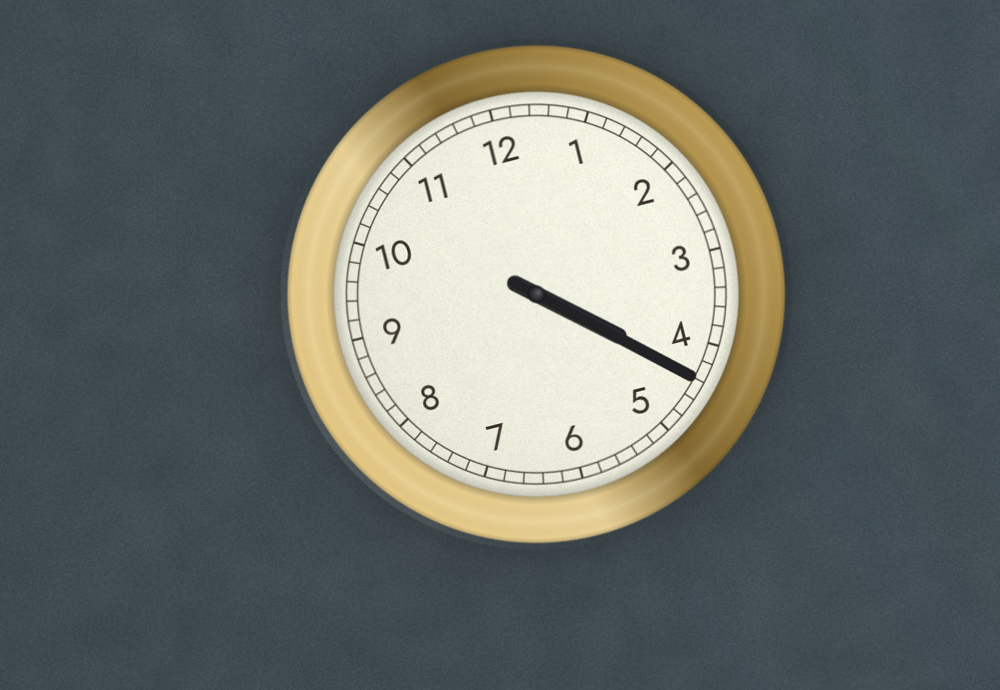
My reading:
4:22
